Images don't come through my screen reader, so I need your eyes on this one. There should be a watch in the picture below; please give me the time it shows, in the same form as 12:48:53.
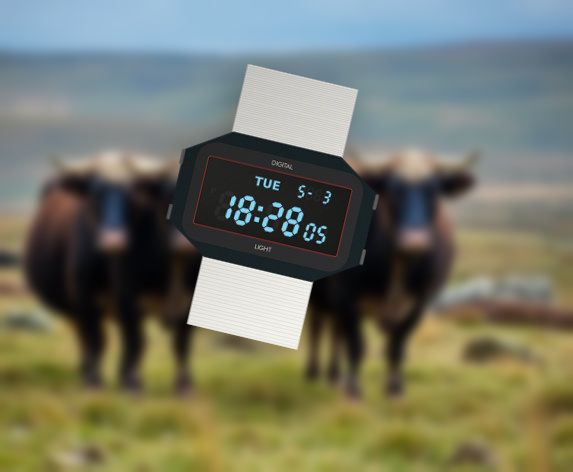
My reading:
18:28:05
